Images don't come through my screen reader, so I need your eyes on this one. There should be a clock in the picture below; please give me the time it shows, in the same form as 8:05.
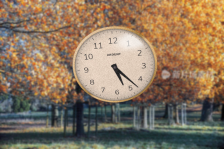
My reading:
5:23
